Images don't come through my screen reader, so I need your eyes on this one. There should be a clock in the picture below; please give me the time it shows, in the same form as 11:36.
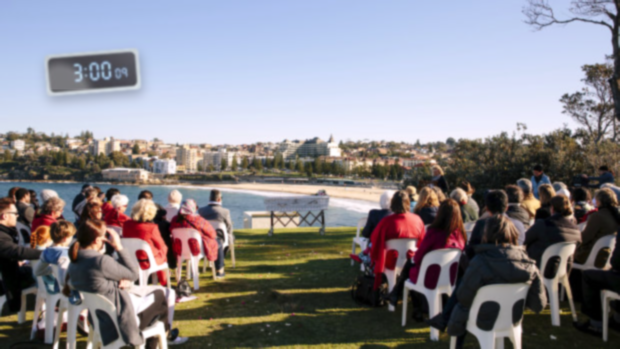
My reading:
3:00
